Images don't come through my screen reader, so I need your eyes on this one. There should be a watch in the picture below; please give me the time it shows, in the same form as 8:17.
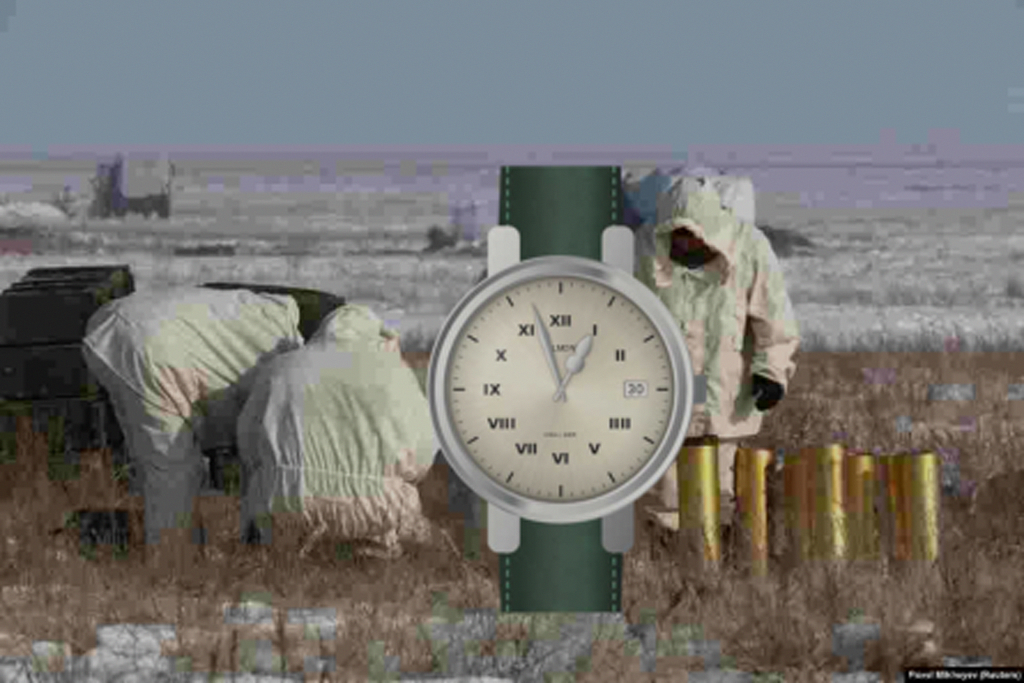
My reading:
12:57
